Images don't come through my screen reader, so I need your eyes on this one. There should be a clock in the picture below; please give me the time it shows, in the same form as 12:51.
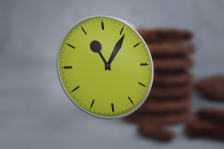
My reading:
11:06
